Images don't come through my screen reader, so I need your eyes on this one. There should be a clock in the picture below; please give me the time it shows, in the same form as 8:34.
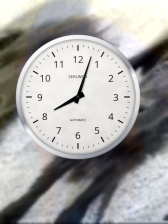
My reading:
8:03
